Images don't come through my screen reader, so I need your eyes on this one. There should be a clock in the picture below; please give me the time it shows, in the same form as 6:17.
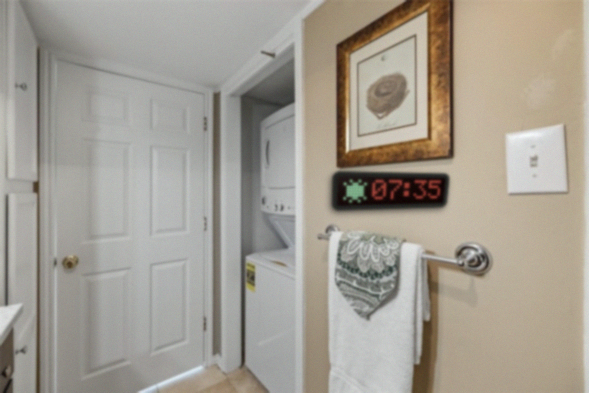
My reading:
7:35
